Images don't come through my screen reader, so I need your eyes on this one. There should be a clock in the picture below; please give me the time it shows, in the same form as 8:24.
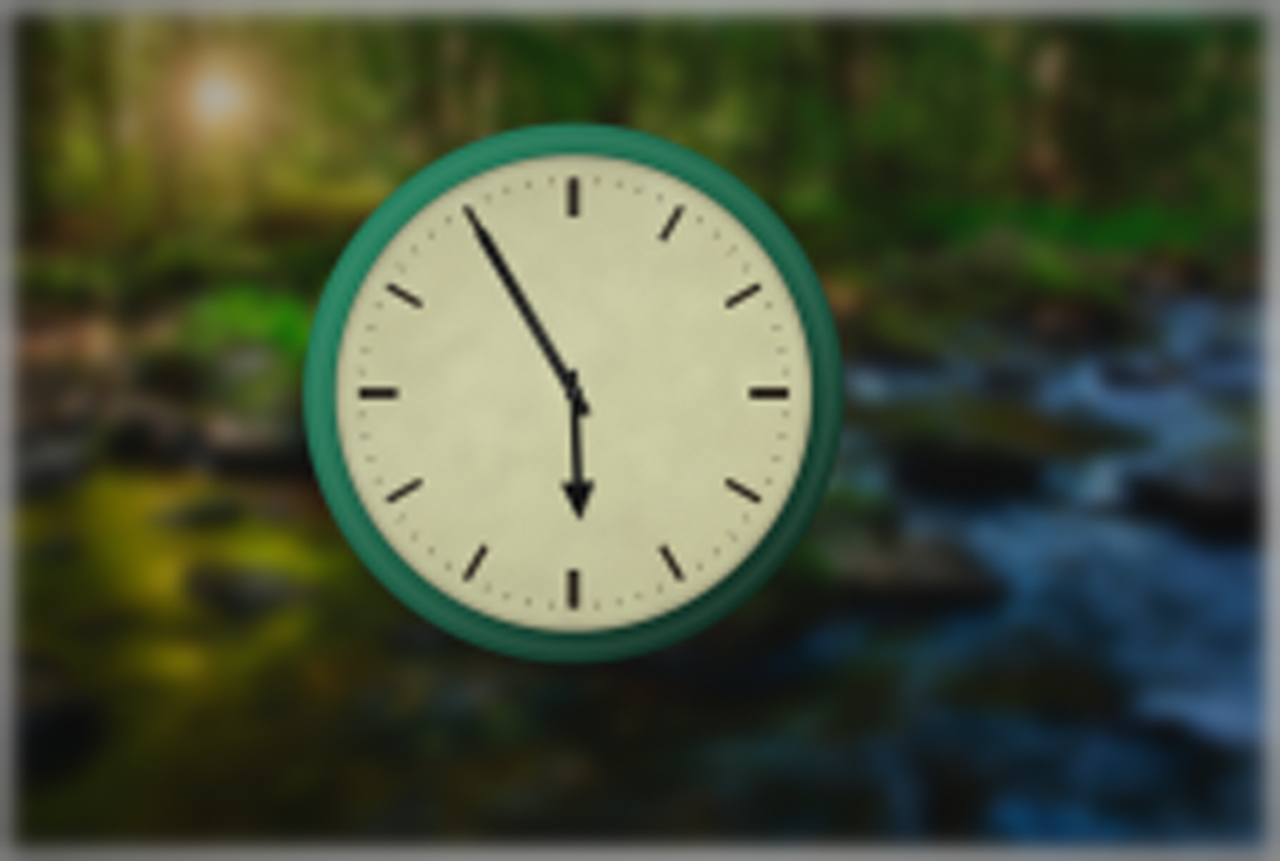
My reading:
5:55
